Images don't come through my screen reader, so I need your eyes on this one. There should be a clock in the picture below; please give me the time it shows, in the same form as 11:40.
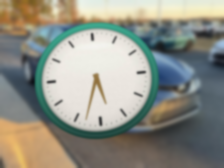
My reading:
5:33
